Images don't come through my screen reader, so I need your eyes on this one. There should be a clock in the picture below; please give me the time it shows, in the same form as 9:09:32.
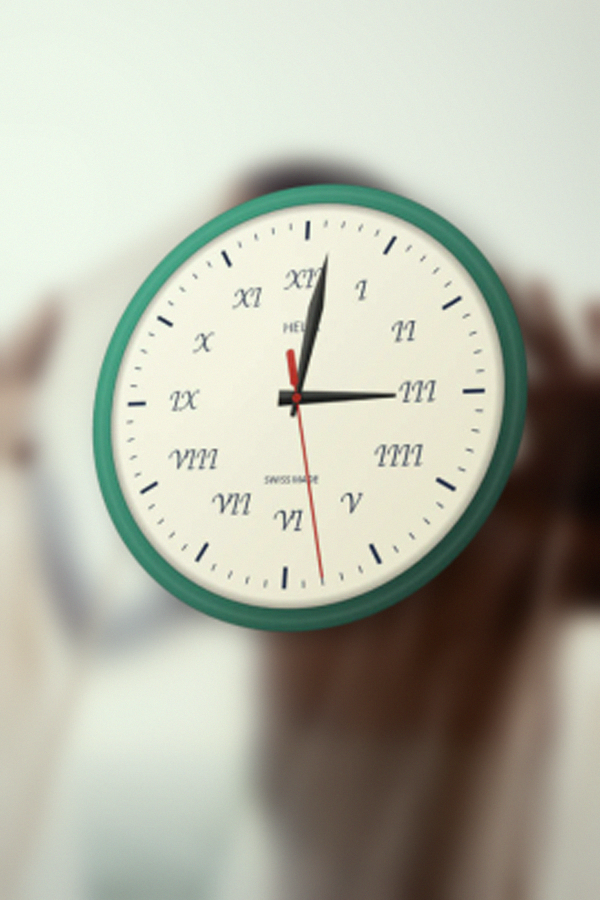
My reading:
3:01:28
